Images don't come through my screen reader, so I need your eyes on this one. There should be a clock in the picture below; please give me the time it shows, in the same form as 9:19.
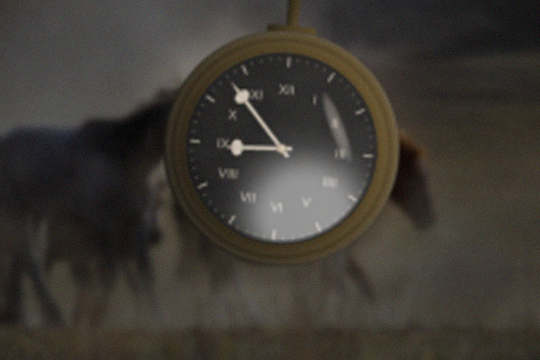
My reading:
8:53
